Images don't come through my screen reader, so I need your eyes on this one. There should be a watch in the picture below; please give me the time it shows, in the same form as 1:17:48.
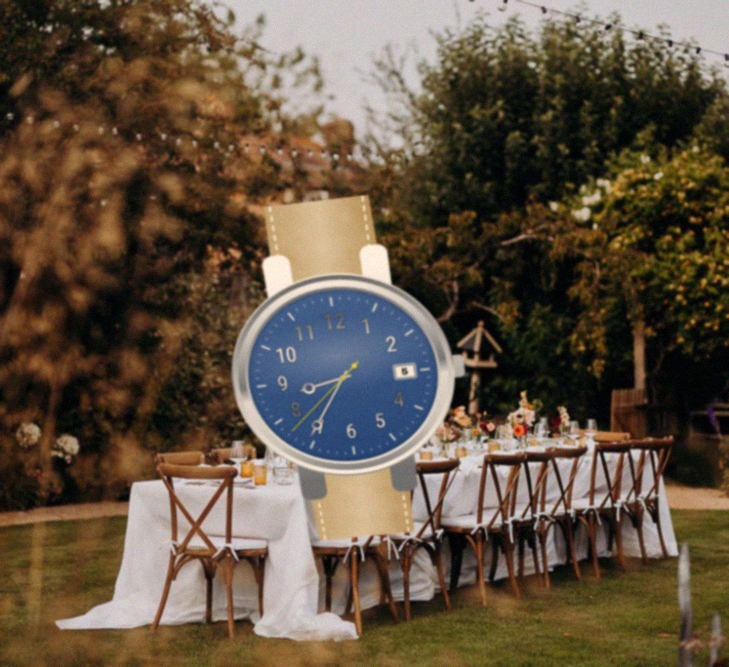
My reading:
8:35:38
